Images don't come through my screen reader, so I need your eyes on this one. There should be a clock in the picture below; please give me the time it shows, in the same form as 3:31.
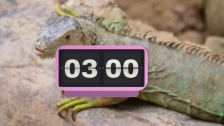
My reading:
3:00
